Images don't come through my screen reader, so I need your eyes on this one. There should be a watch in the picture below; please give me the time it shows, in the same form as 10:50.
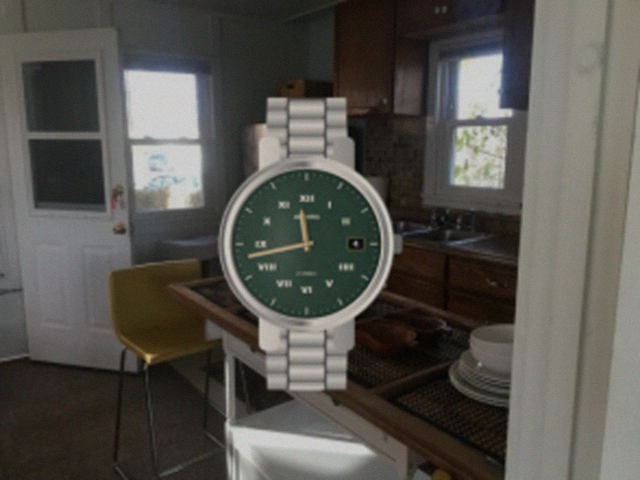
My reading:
11:43
